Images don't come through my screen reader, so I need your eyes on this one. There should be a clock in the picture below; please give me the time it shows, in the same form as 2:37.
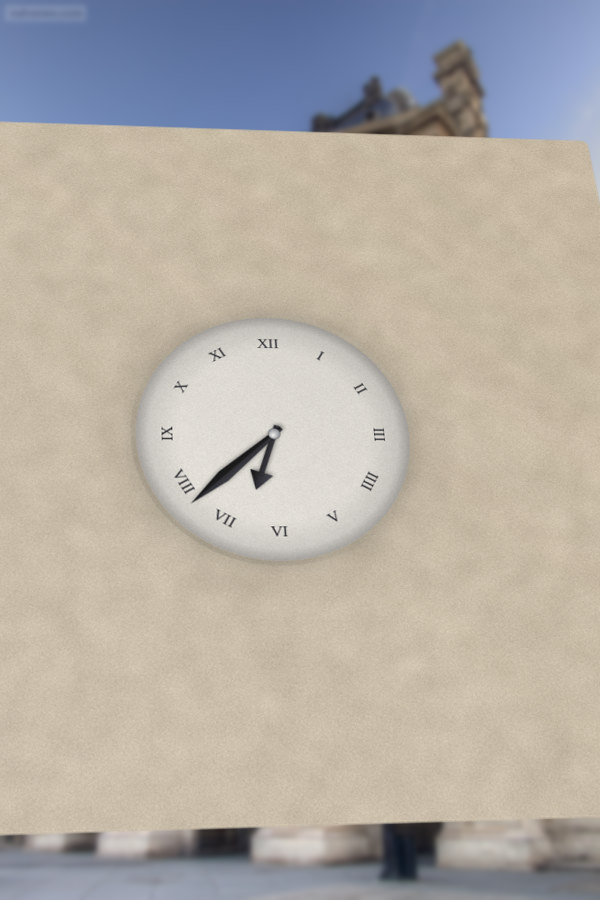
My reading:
6:38
